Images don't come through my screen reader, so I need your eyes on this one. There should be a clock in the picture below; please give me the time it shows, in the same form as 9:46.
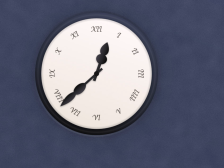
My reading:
12:38
